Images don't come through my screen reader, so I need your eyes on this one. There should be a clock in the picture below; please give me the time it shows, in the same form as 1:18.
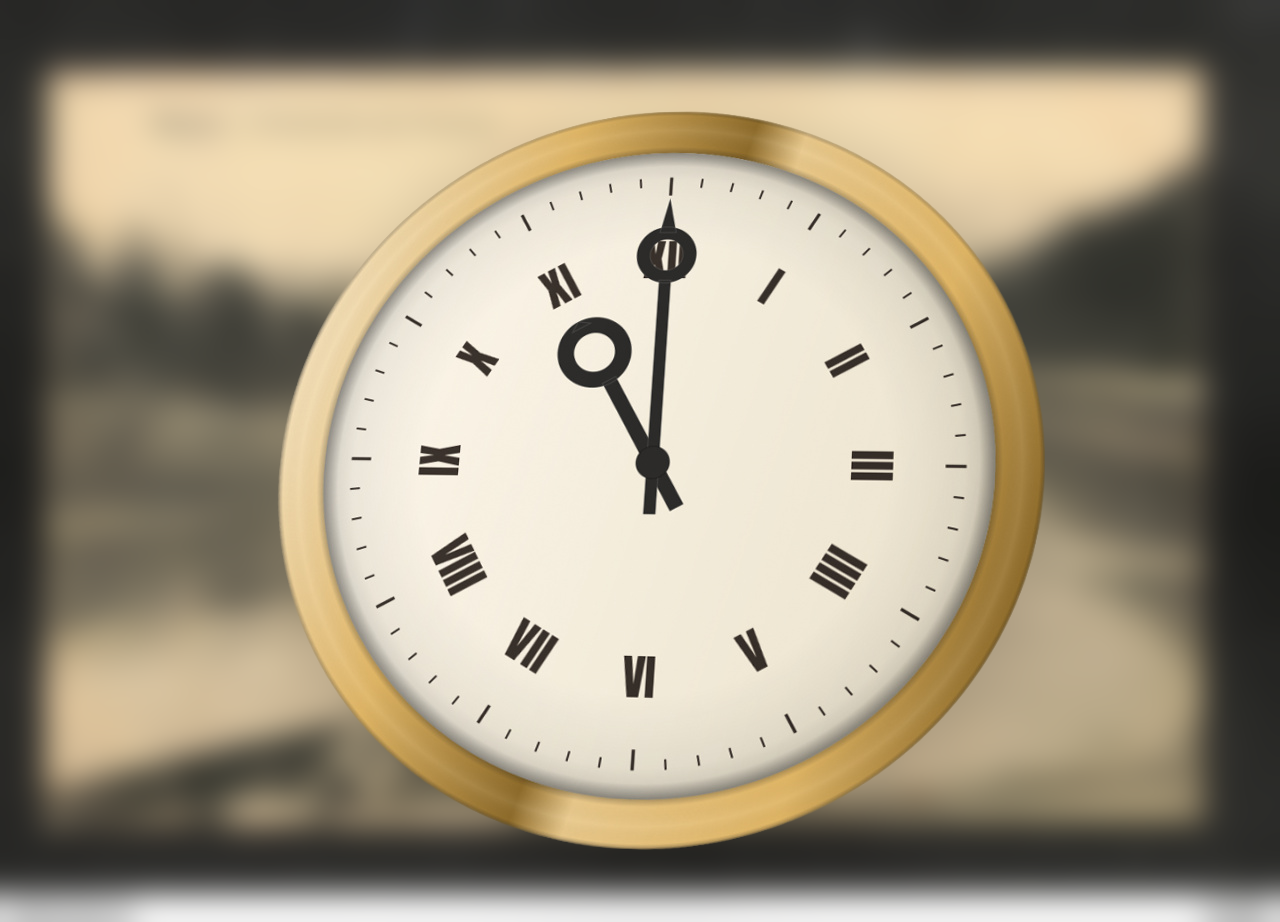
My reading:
11:00
